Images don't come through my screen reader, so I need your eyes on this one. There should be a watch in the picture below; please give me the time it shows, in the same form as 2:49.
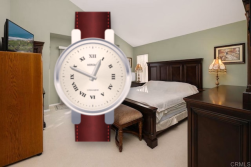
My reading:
12:49
